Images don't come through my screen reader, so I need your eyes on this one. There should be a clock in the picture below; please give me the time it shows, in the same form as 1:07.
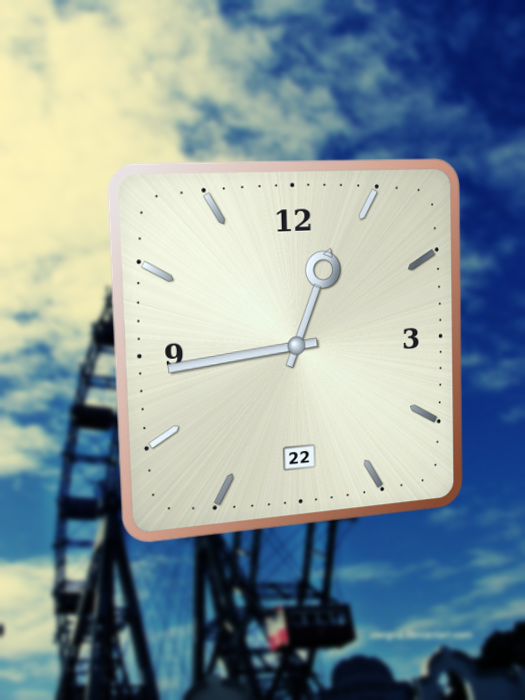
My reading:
12:44
